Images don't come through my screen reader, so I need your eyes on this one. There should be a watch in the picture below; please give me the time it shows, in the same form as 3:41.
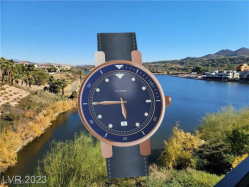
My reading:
5:45
